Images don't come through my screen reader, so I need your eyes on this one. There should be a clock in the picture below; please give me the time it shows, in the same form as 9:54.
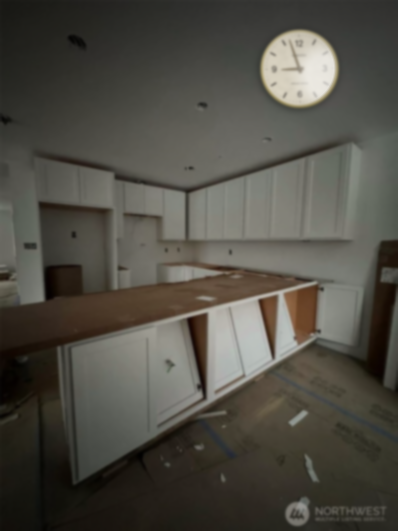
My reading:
8:57
